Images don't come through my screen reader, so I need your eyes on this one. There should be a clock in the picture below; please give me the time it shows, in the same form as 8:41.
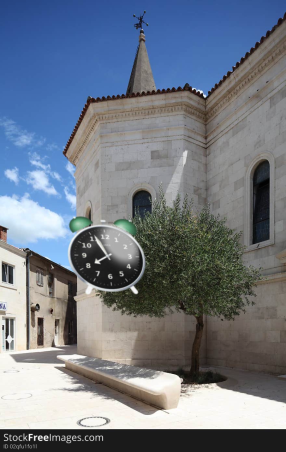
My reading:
7:56
